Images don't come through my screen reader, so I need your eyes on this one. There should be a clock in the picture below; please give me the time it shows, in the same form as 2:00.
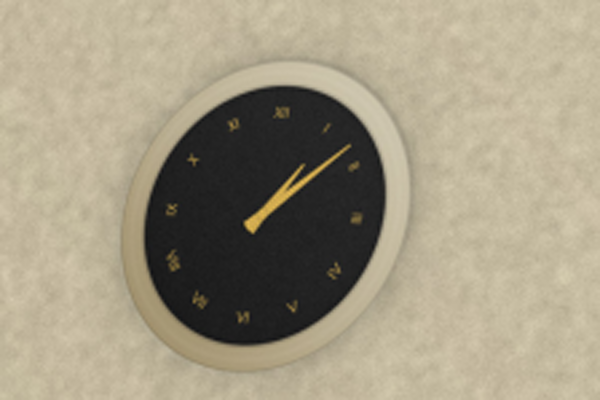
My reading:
1:08
